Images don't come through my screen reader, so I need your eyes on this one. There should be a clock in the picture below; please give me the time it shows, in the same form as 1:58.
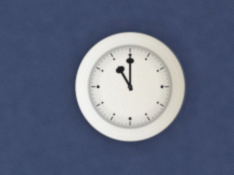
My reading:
11:00
